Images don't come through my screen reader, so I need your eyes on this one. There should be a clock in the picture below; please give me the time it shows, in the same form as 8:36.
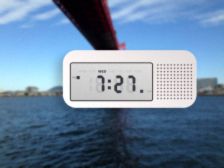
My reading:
7:27
